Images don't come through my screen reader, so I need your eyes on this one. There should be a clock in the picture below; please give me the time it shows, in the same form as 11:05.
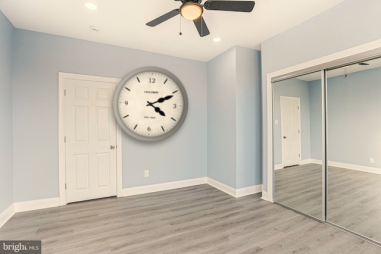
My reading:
4:11
